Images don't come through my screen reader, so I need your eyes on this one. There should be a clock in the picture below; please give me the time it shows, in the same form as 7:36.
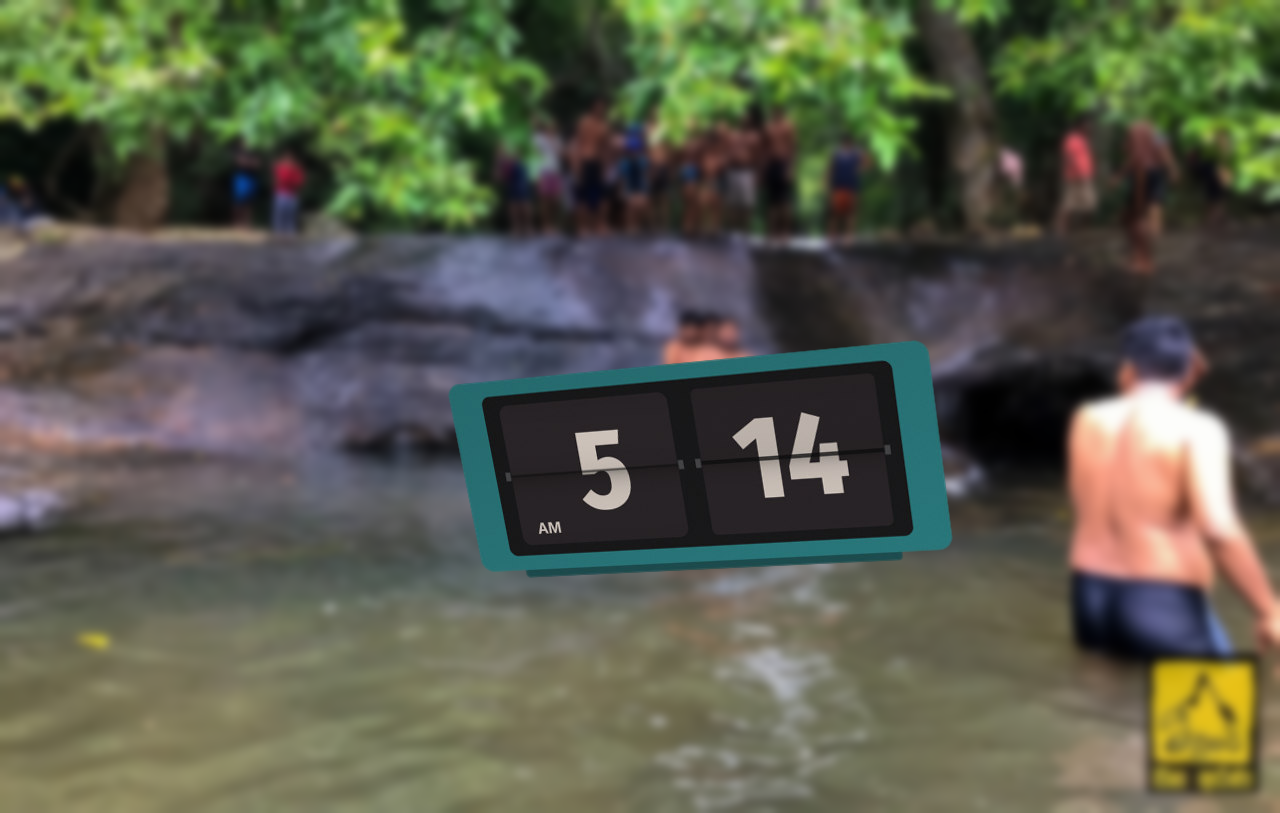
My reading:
5:14
